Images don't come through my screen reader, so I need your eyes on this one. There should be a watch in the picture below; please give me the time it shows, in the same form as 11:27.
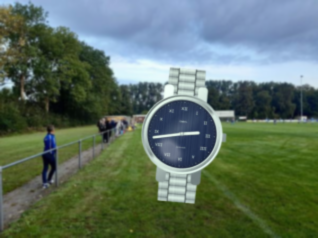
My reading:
2:43
